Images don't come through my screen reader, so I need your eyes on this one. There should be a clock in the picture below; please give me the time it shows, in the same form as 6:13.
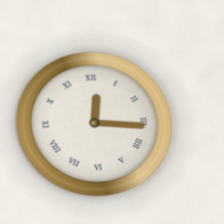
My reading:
12:16
